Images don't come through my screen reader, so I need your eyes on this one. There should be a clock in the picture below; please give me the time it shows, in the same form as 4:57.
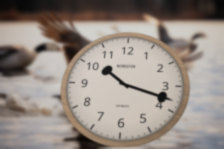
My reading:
10:18
